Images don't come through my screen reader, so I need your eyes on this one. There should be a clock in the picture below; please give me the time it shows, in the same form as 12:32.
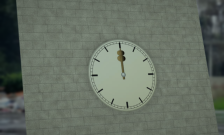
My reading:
12:00
